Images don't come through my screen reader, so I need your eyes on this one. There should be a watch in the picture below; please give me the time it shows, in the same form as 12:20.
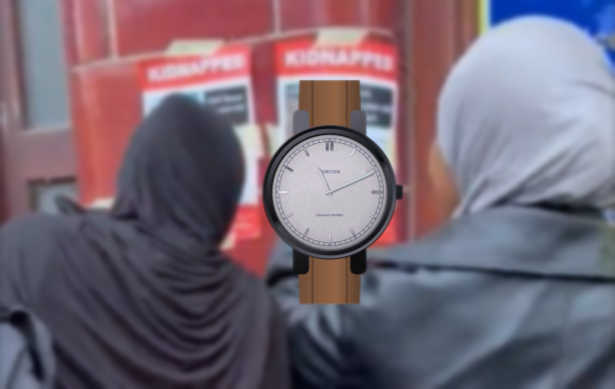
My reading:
11:11
